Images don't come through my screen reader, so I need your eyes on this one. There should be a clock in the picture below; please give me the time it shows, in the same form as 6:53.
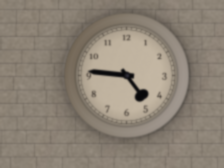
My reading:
4:46
